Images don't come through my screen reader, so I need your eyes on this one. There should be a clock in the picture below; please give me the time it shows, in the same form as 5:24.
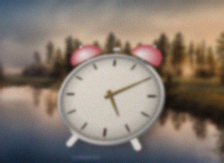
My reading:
5:10
